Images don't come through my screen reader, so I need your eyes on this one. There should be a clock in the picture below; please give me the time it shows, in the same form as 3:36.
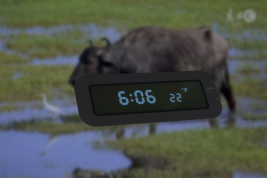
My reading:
6:06
